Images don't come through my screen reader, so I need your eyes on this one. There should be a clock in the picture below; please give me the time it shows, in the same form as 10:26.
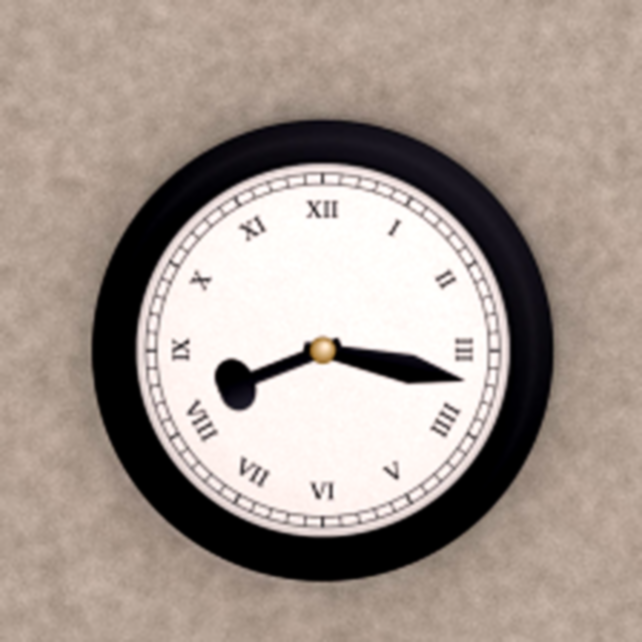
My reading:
8:17
